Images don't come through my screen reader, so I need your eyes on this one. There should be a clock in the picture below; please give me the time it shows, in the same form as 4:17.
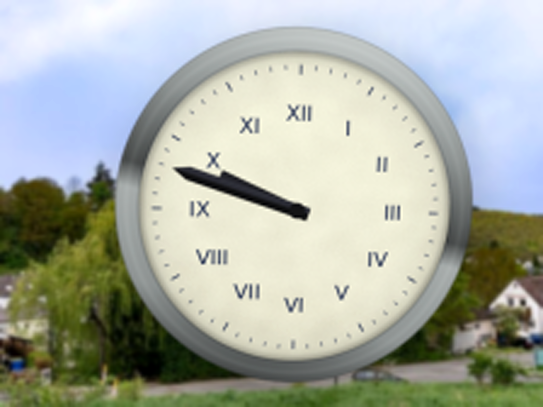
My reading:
9:48
